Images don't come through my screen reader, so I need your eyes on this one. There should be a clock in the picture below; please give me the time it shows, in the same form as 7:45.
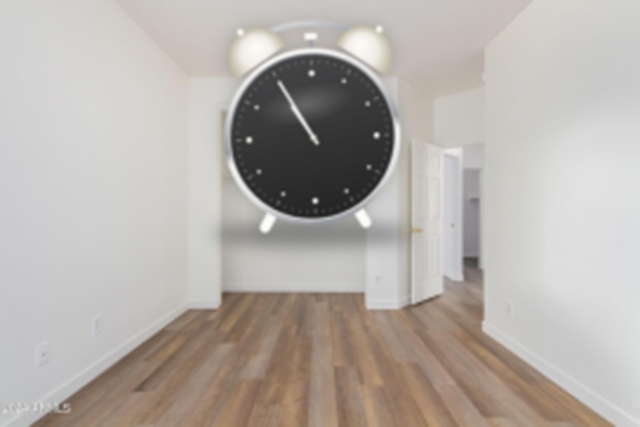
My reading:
10:55
